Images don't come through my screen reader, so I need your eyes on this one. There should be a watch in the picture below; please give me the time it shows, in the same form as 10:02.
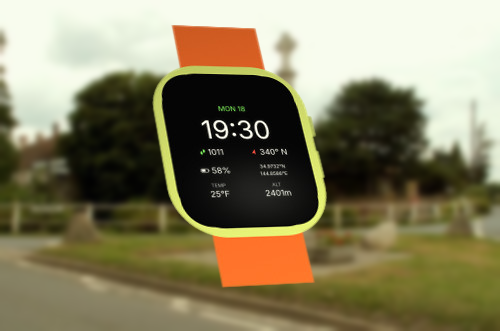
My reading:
19:30
